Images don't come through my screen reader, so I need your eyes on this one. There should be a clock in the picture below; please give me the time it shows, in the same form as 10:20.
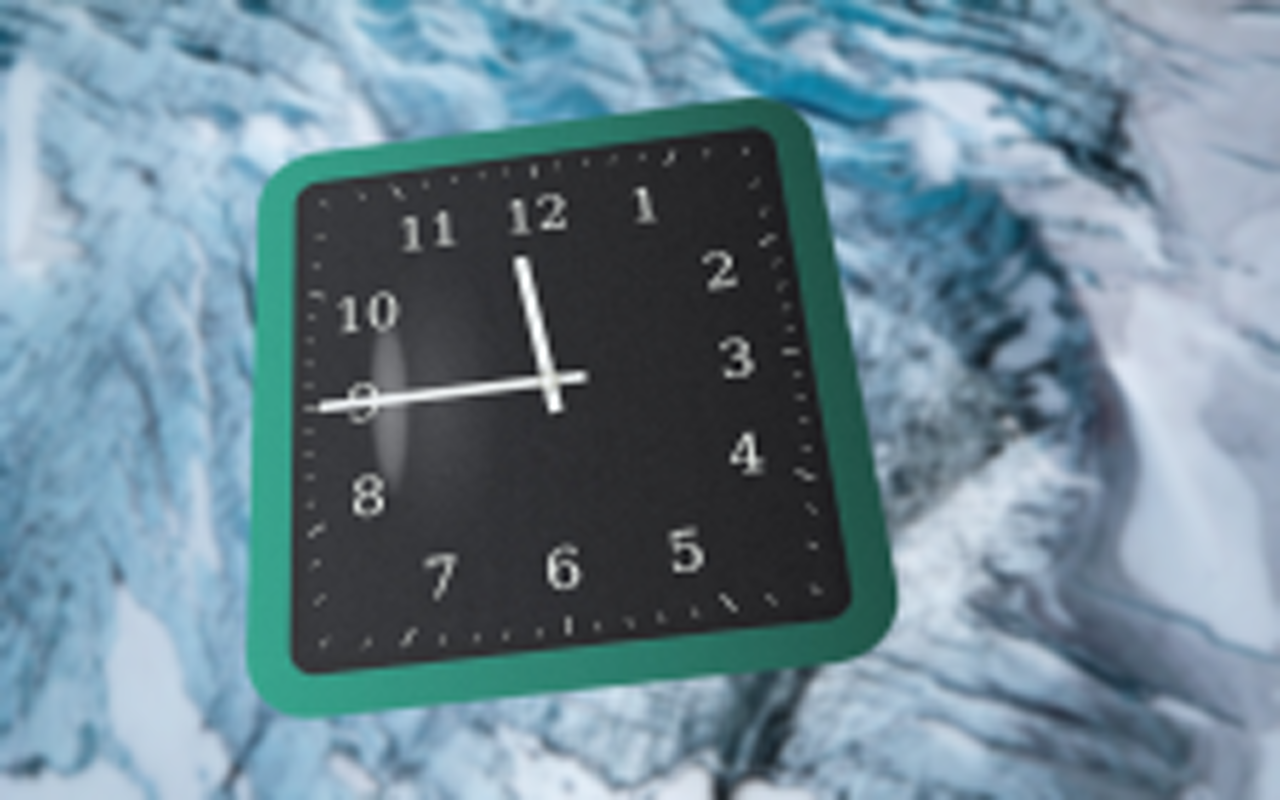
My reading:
11:45
